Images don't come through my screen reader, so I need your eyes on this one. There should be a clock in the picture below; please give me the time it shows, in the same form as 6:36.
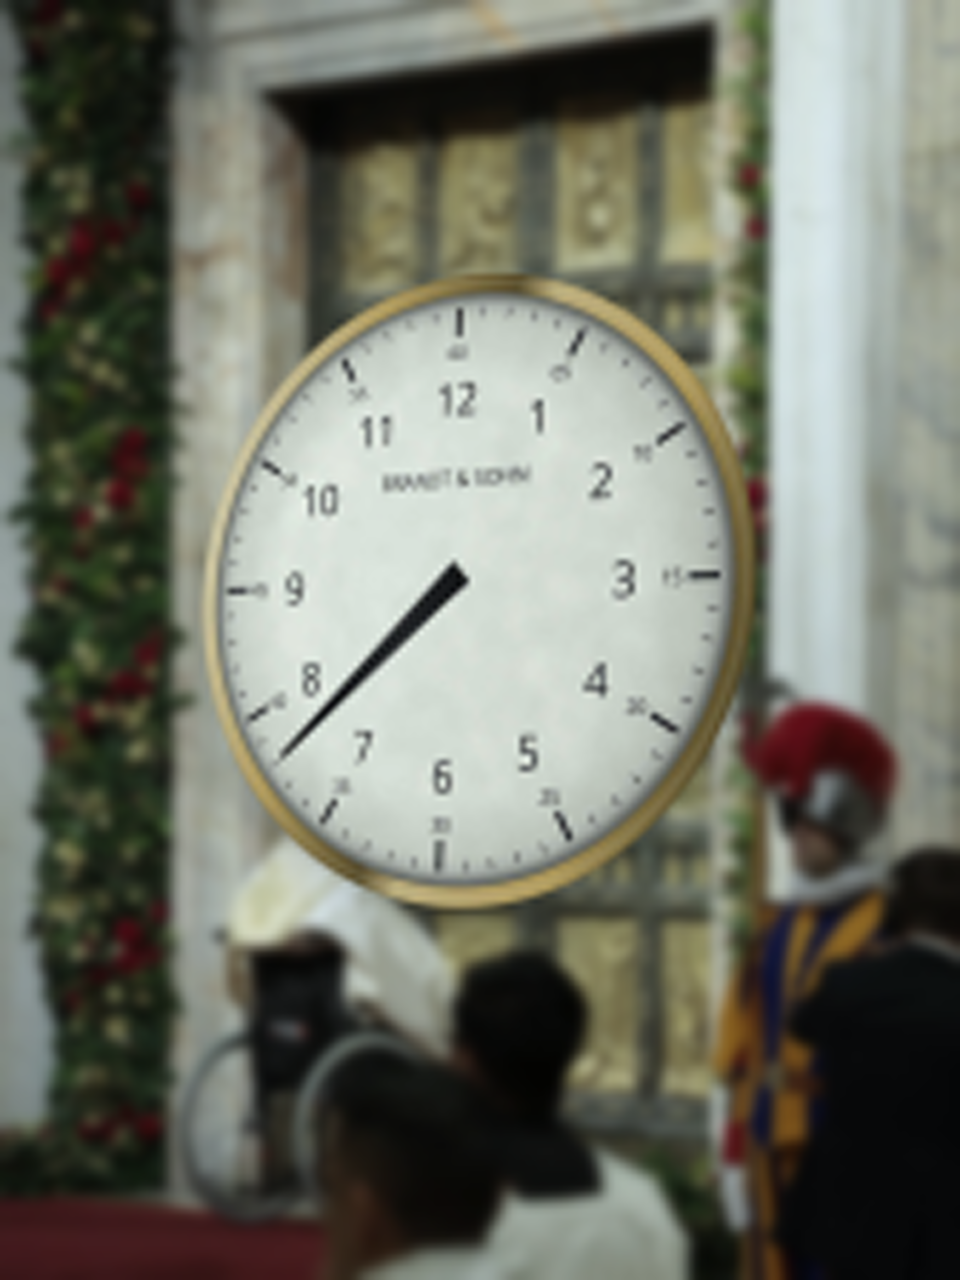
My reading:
7:38
